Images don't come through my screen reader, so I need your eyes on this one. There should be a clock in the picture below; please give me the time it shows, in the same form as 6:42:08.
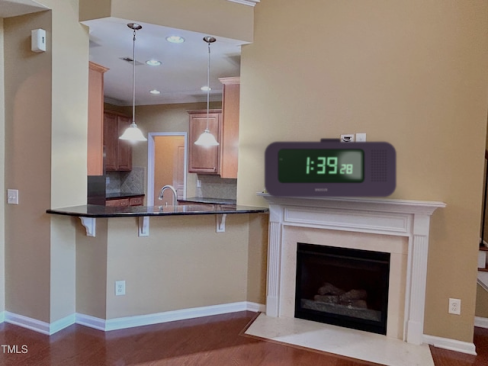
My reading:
1:39:28
